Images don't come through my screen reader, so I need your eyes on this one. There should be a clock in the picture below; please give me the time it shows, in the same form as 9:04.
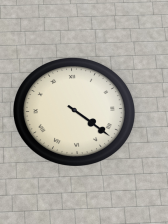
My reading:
4:22
